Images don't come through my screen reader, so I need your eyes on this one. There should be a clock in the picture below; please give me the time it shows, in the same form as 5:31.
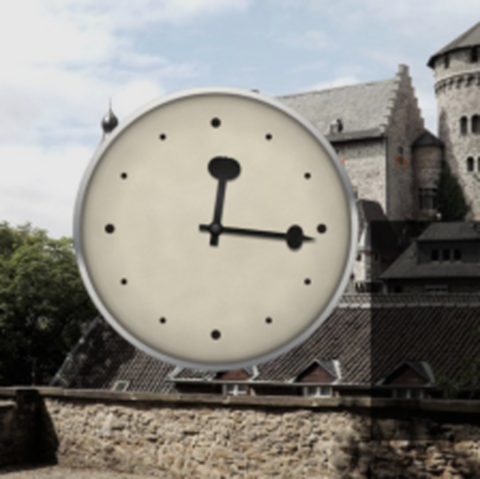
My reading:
12:16
